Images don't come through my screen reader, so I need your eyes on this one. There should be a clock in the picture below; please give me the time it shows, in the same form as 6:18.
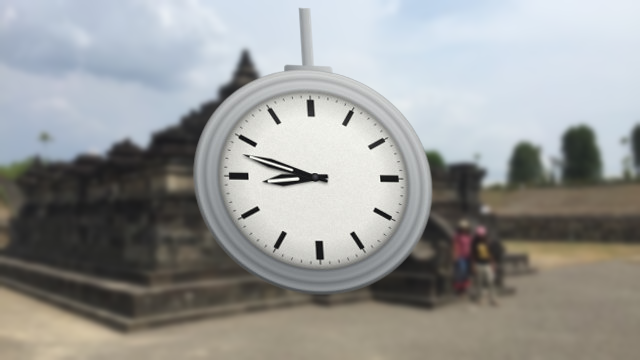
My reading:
8:48
